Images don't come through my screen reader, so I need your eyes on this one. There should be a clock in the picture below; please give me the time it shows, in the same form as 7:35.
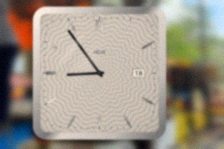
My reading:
8:54
